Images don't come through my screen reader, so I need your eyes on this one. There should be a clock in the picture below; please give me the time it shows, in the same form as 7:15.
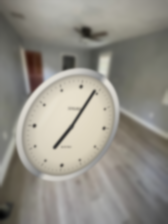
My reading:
7:04
